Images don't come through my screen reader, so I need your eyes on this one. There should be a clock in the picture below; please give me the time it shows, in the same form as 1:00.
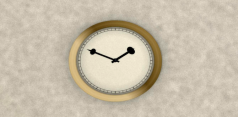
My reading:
1:49
